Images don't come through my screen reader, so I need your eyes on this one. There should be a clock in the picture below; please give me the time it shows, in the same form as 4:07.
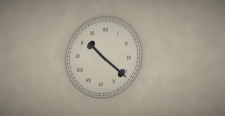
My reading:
10:21
